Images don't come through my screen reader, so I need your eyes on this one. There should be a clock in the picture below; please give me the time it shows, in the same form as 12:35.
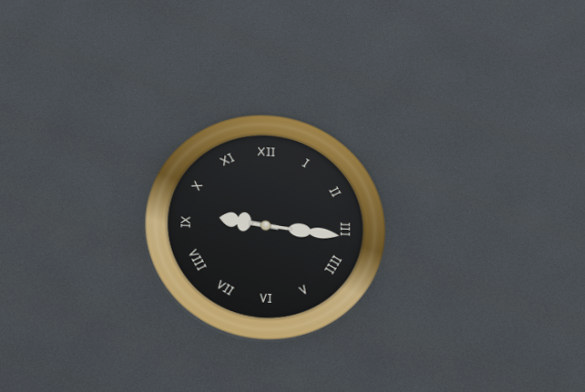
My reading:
9:16
